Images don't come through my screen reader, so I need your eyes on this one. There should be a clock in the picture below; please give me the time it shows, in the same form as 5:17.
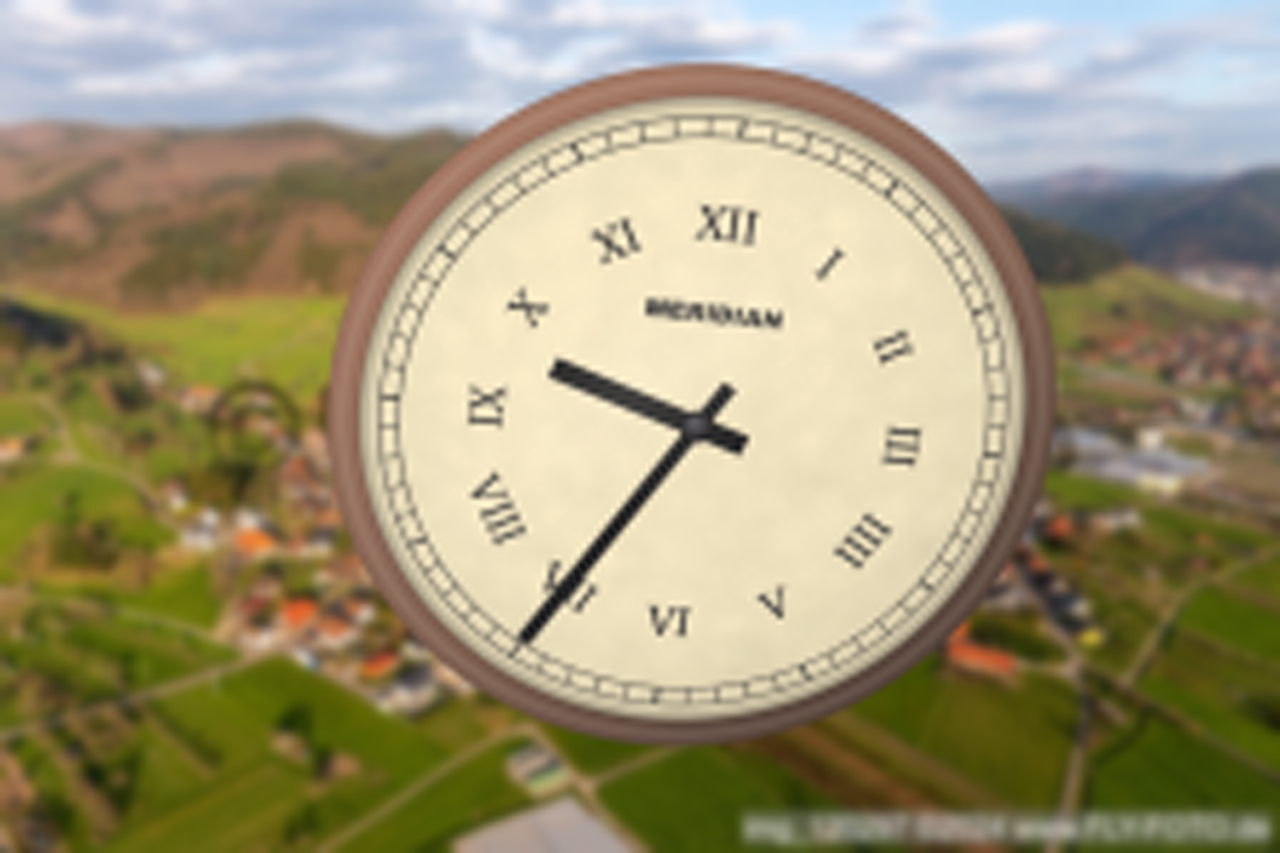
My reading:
9:35
